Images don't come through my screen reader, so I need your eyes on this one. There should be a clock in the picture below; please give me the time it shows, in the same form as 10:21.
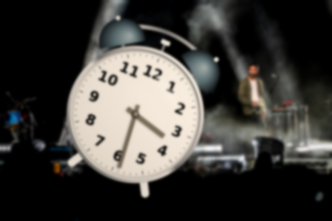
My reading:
3:29
